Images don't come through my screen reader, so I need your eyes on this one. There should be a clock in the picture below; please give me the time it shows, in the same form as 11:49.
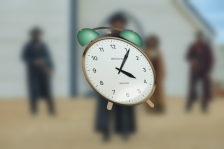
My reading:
4:06
